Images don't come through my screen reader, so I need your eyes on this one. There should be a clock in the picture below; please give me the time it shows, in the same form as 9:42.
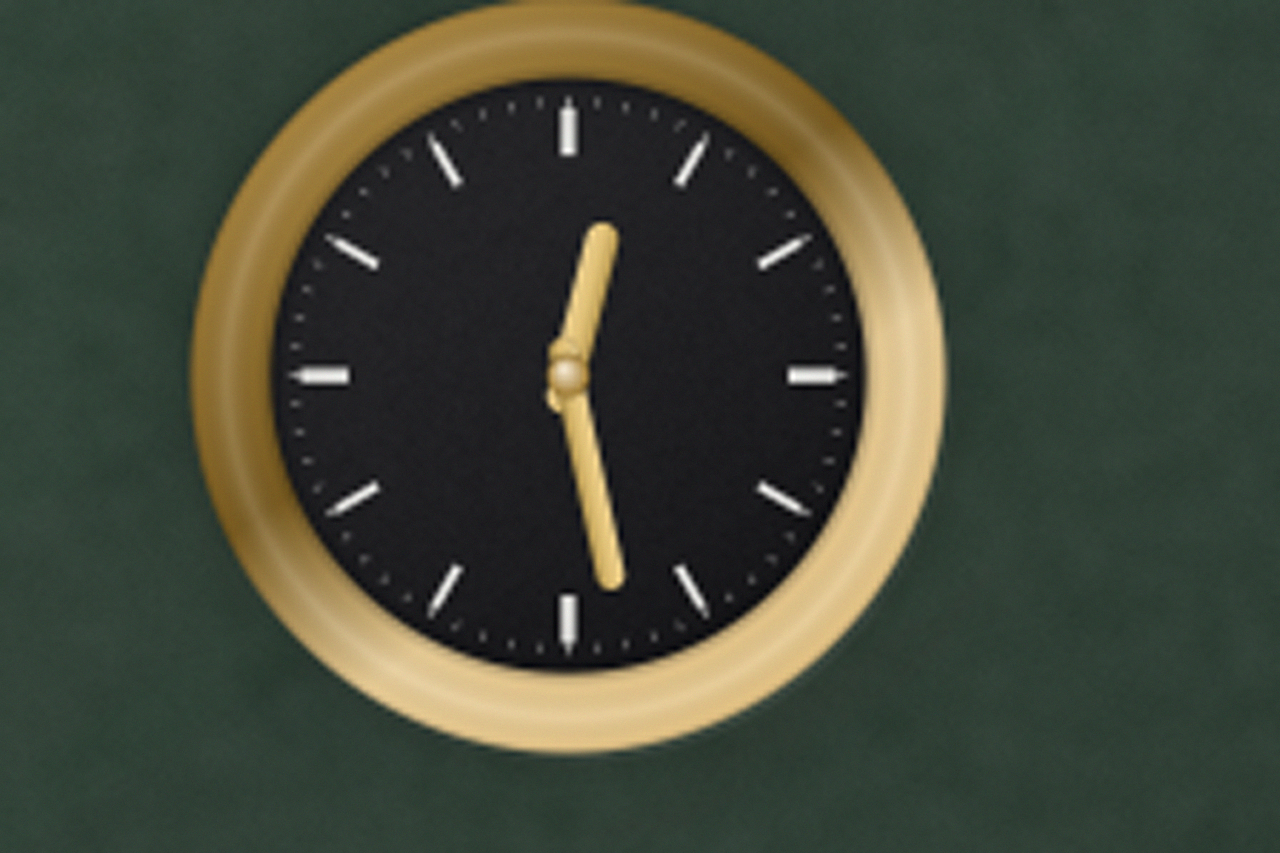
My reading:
12:28
